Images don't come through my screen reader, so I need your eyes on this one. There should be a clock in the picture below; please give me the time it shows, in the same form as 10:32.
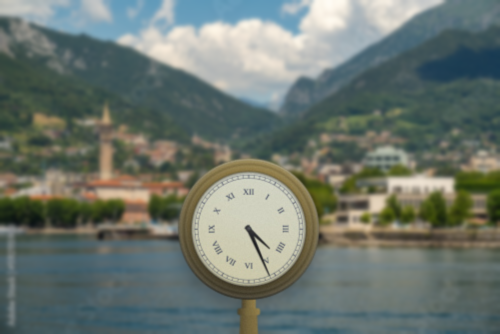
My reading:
4:26
